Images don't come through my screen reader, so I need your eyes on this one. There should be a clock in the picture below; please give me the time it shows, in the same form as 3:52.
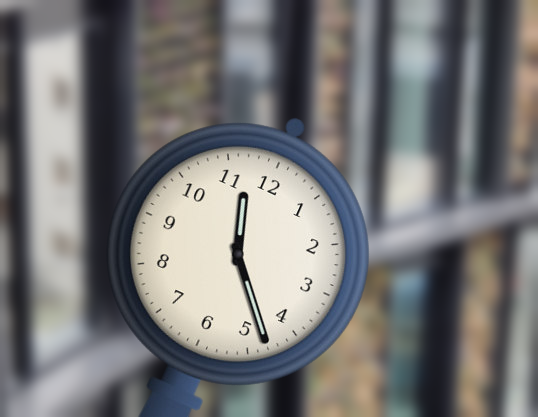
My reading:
11:23
